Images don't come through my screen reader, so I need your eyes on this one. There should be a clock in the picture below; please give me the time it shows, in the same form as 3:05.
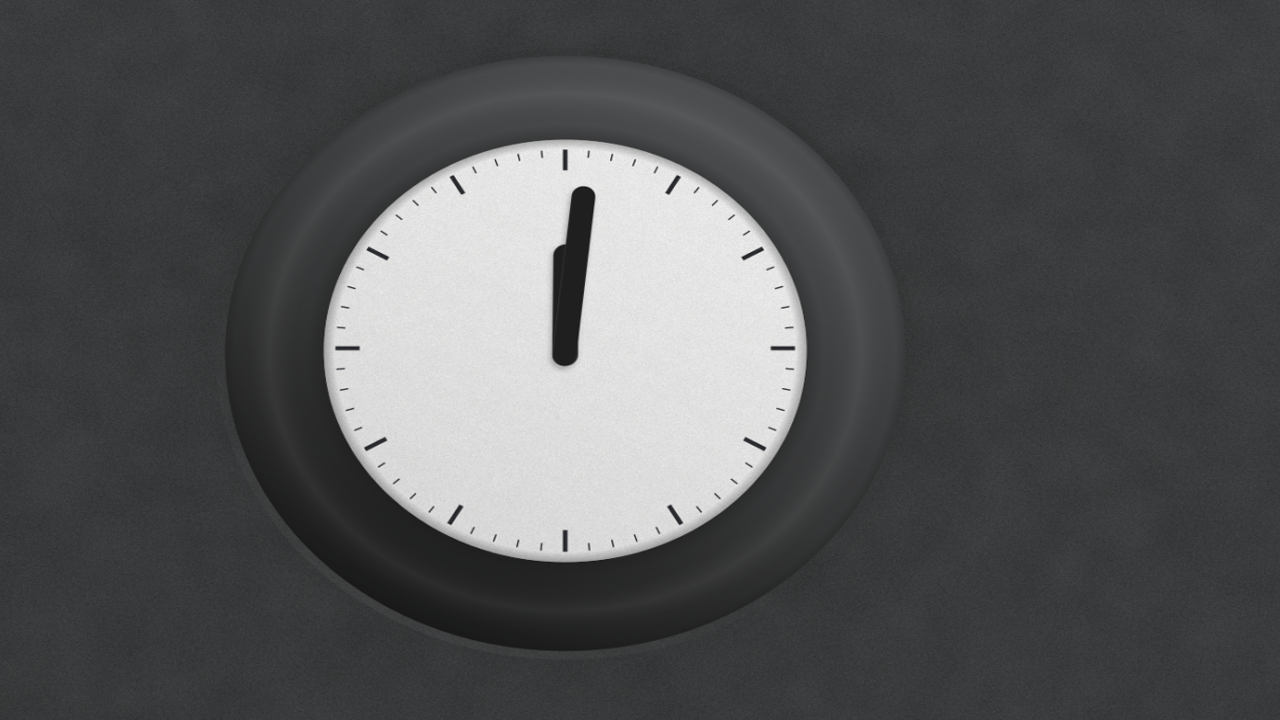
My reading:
12:01
